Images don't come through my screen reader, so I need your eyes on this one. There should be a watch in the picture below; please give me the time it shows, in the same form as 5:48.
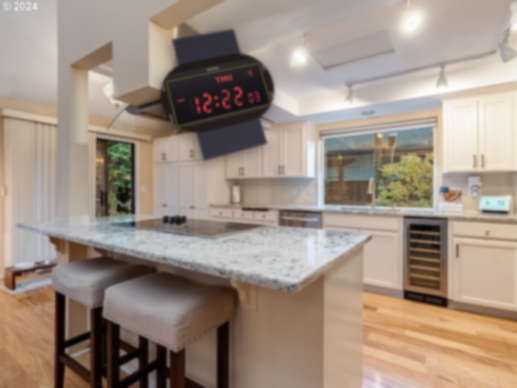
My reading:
12:22
